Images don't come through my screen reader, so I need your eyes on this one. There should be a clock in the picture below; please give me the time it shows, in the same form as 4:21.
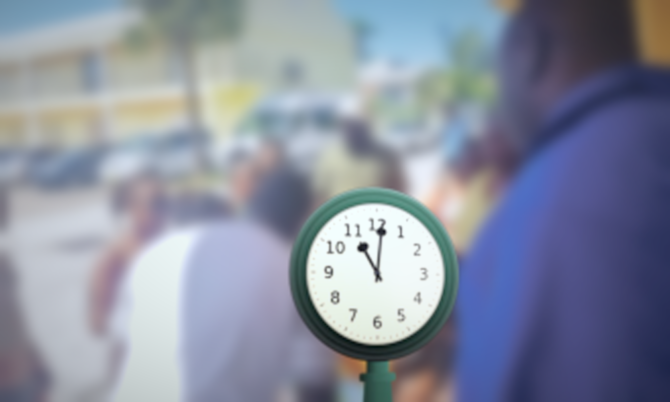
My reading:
11:01
